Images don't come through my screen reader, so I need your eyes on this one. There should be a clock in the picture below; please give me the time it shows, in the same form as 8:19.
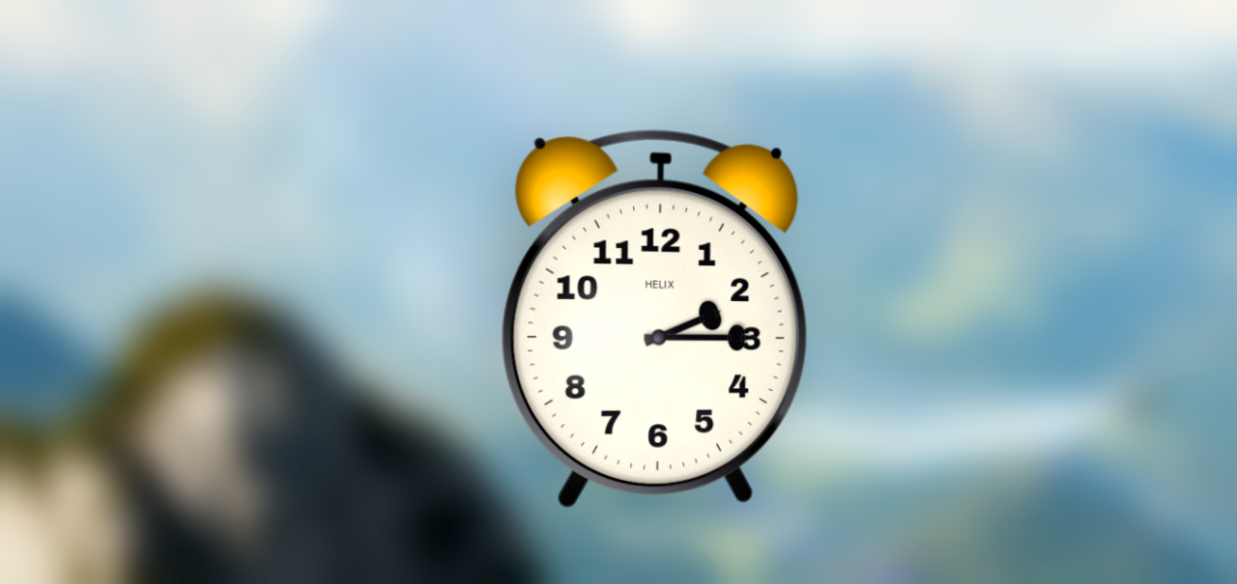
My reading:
2:15
